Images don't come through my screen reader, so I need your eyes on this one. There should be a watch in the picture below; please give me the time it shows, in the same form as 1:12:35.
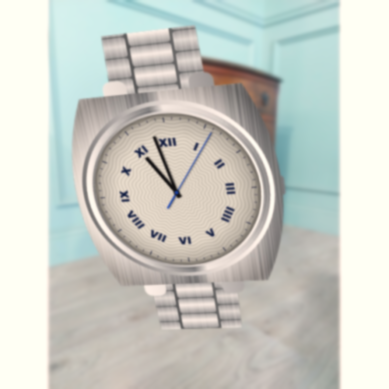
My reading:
10:58:06
